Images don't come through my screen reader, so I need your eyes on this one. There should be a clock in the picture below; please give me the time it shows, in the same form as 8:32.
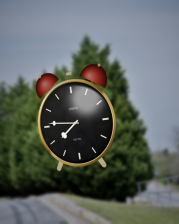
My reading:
7:46
